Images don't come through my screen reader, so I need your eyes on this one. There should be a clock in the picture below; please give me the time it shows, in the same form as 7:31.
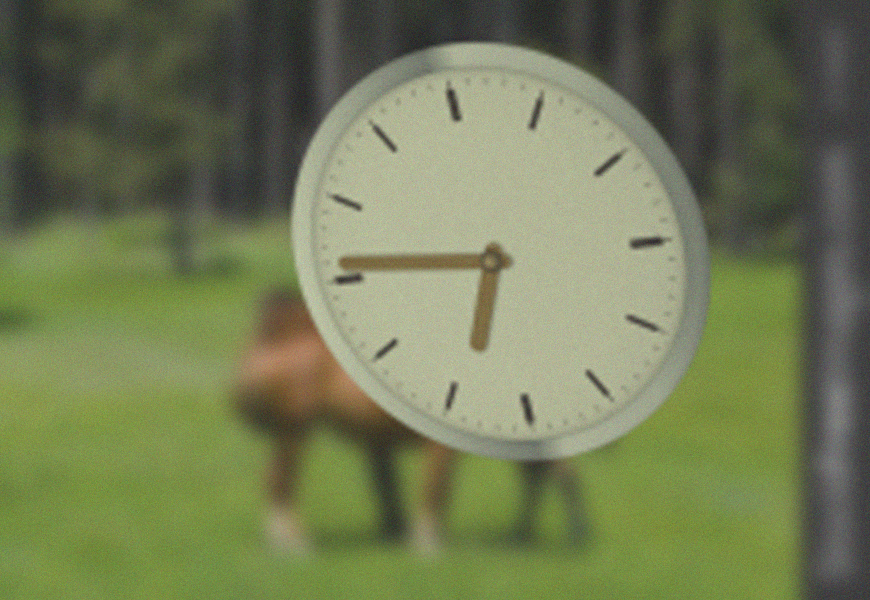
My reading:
6:46
